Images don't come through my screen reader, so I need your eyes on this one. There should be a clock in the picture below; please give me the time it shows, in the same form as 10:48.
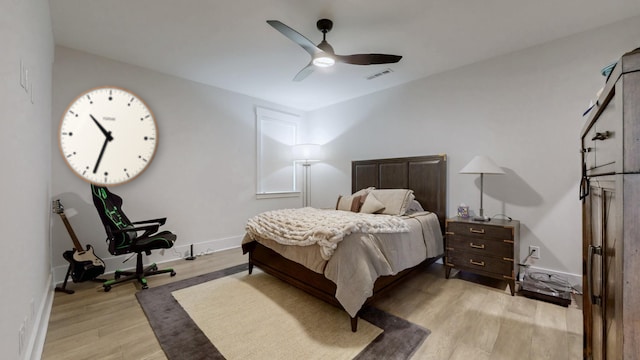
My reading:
10:33
